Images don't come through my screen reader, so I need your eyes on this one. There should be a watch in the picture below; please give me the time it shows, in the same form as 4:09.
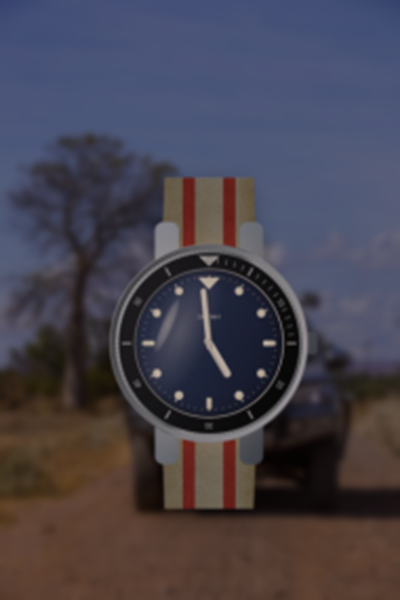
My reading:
4:59
